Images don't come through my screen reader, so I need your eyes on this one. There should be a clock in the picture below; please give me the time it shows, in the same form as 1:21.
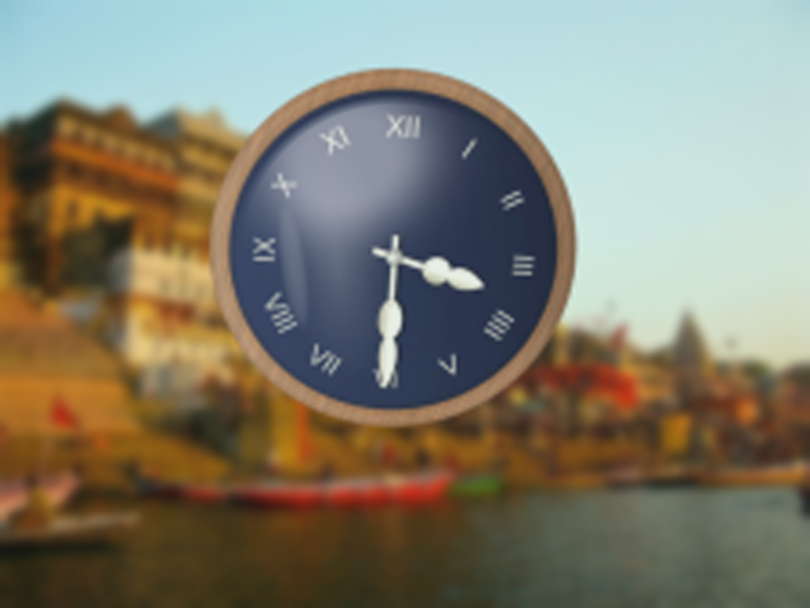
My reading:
3:30
